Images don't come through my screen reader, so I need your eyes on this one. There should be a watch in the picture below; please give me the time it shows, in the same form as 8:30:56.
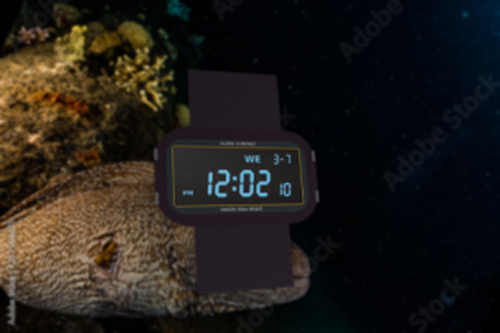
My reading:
12:02:10
